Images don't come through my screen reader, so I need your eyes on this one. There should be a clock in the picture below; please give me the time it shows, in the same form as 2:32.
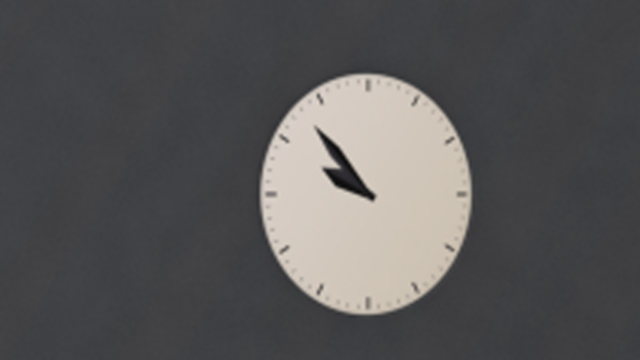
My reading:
9:53
